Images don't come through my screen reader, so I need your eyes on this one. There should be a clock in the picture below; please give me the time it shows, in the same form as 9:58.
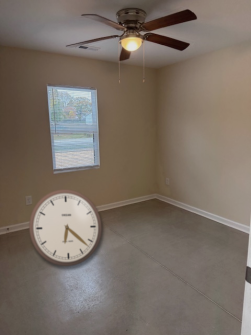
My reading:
6:22
